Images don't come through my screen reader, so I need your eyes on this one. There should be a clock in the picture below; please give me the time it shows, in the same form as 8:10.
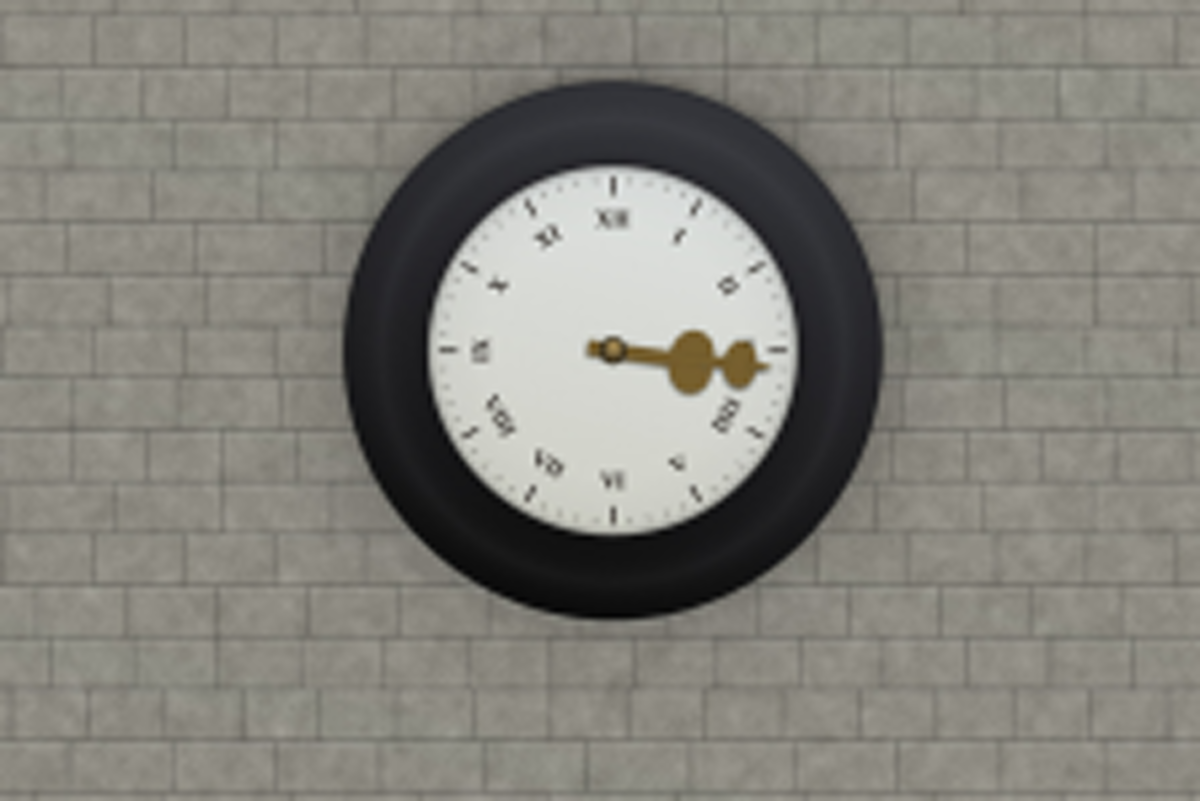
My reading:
3:16
